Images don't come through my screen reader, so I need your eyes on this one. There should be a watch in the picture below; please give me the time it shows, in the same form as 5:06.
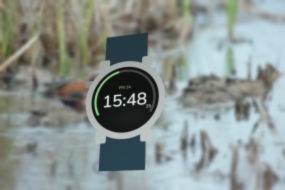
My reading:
15:48
